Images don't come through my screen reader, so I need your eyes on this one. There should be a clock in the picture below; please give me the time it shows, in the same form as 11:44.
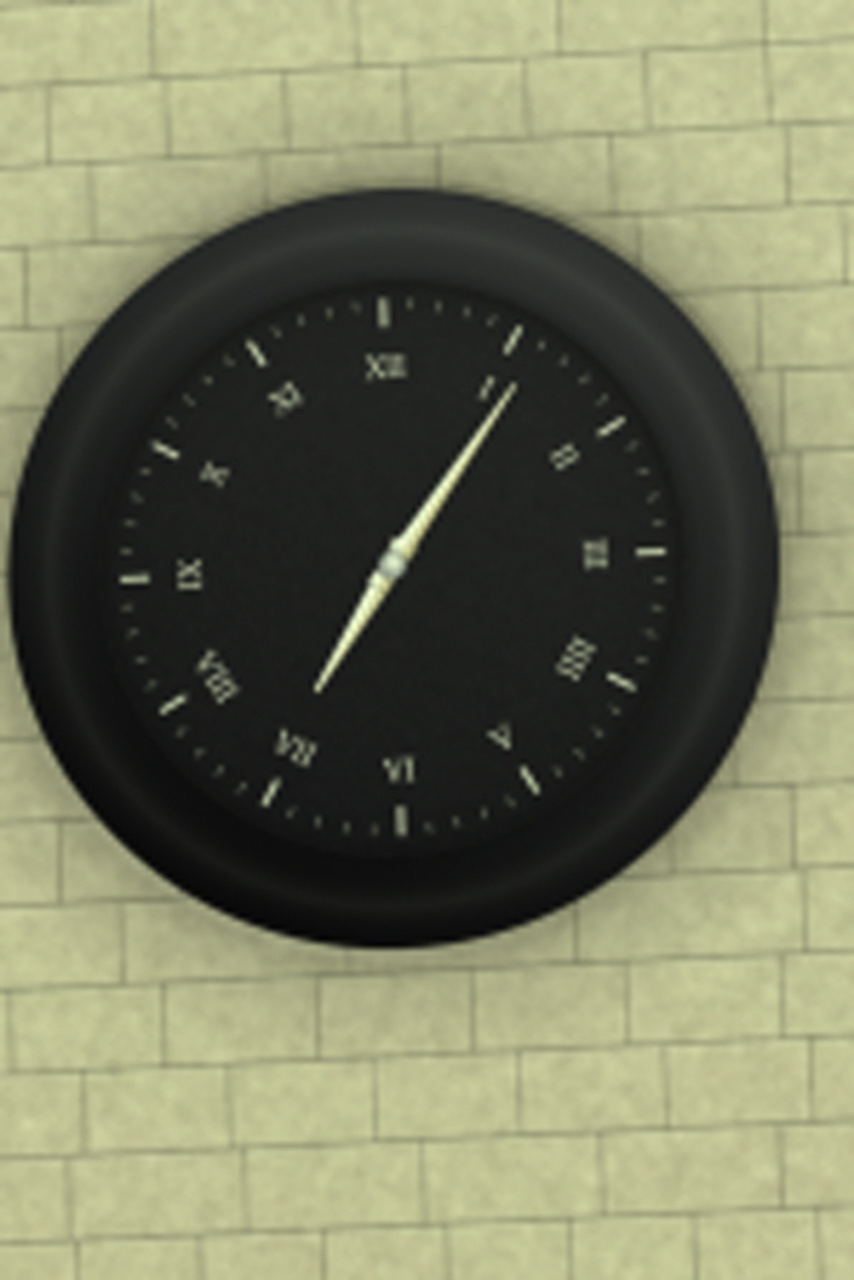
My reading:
7:06
